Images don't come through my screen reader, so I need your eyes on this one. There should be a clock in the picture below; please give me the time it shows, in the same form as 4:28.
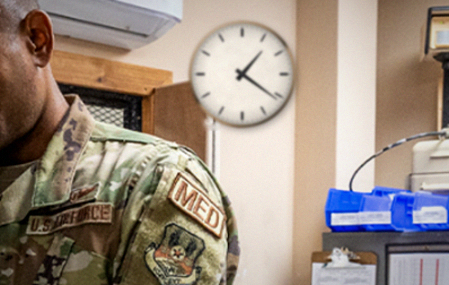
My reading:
1:21
